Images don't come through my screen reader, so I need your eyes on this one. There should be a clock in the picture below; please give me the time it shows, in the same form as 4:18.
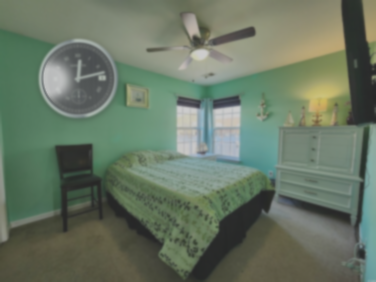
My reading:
12:13
